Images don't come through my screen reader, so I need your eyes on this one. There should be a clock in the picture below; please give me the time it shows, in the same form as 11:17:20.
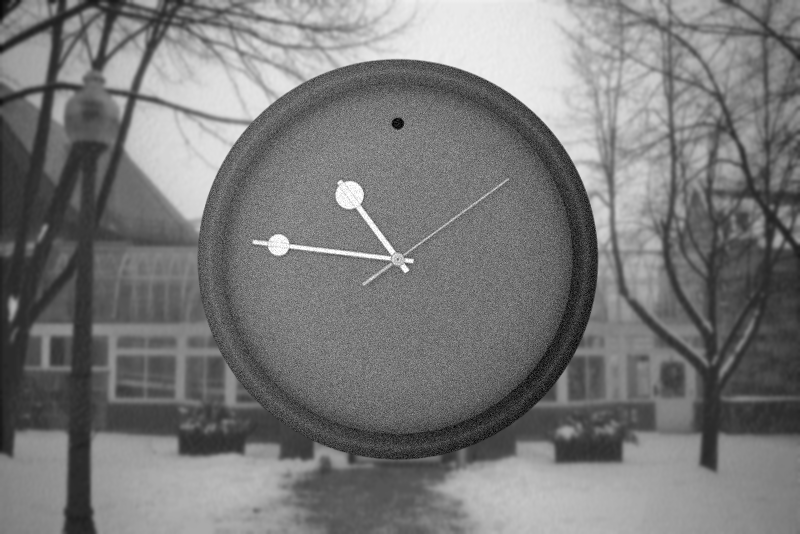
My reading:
10:46:09
